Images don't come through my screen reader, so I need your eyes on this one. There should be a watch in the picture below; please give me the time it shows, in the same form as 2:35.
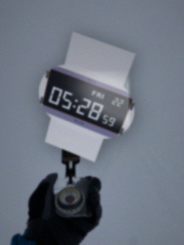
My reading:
5:28
